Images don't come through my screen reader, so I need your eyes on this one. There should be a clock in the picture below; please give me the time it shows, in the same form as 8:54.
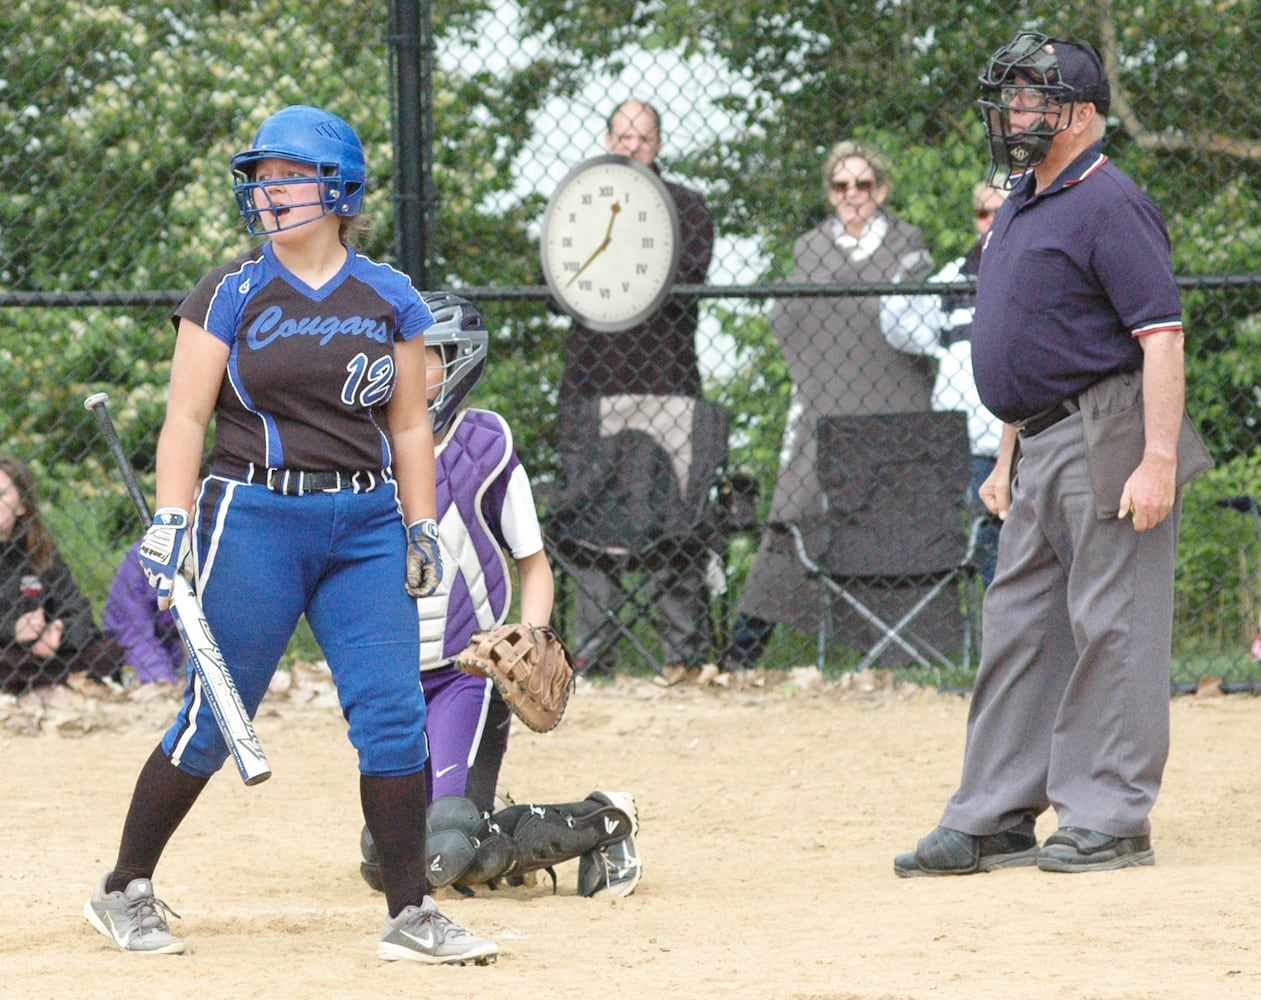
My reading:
12:38
